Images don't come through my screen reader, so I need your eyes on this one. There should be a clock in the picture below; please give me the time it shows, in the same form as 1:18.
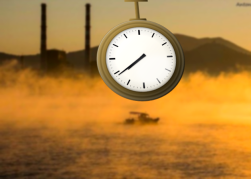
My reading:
7:39
